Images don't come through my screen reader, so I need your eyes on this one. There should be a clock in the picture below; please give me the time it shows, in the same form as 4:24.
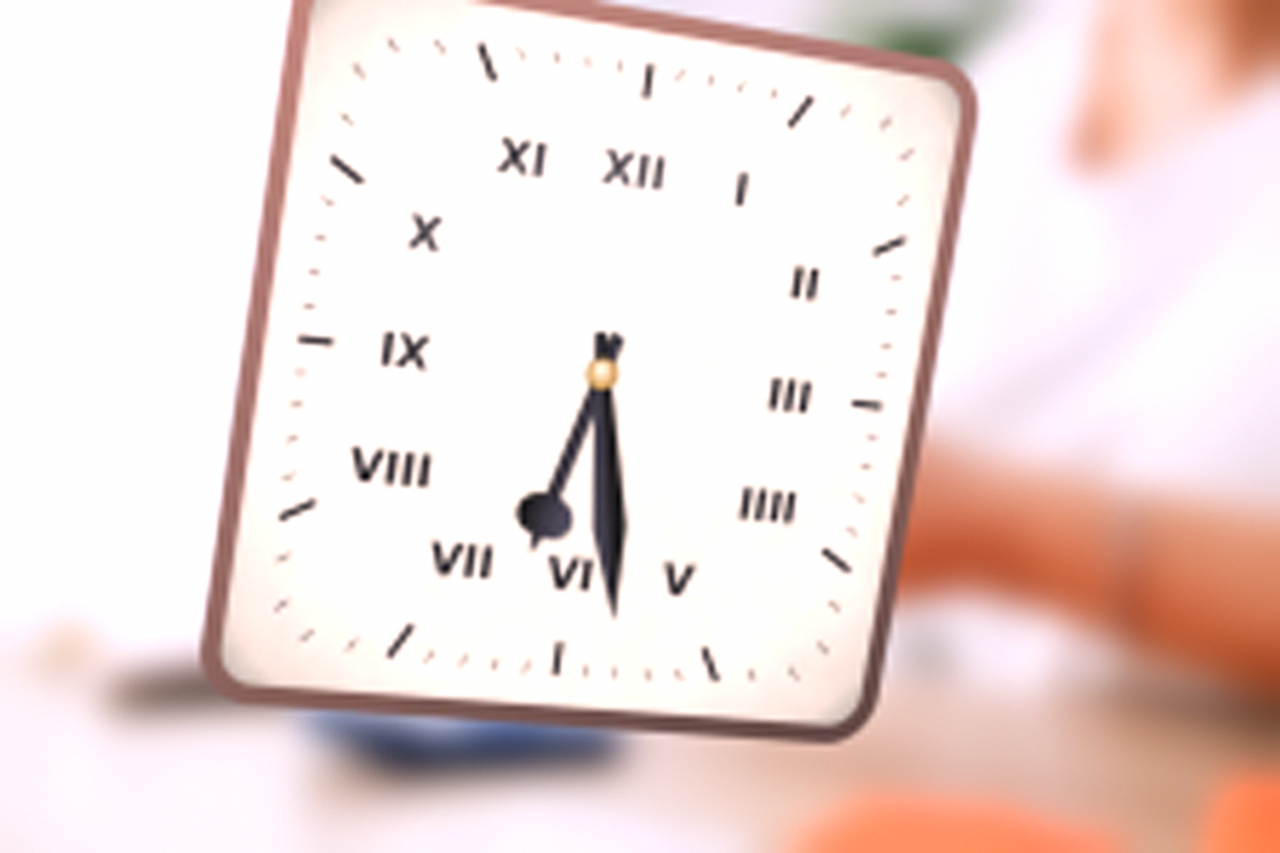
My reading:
6:28
